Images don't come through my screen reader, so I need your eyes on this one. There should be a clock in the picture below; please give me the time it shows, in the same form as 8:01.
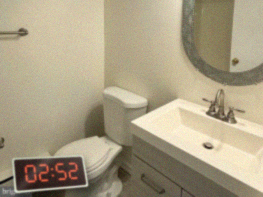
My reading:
2:52
